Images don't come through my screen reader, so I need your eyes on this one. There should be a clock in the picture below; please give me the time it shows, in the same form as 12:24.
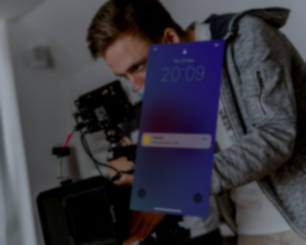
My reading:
20:09
